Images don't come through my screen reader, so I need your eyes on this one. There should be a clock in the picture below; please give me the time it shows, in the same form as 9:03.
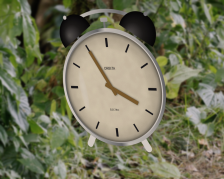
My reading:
3:55
